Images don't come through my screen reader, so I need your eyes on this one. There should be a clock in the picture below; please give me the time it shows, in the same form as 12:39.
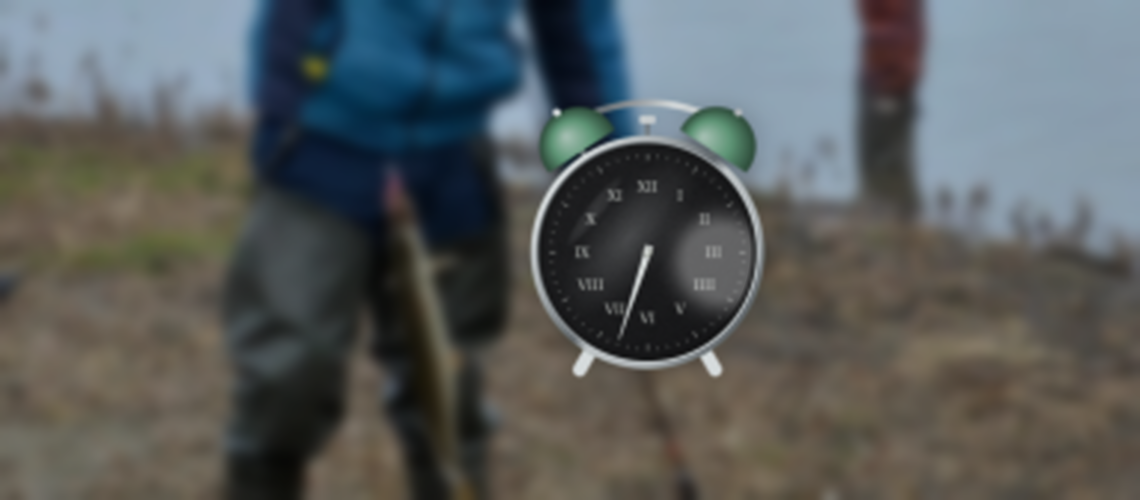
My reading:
6:33
